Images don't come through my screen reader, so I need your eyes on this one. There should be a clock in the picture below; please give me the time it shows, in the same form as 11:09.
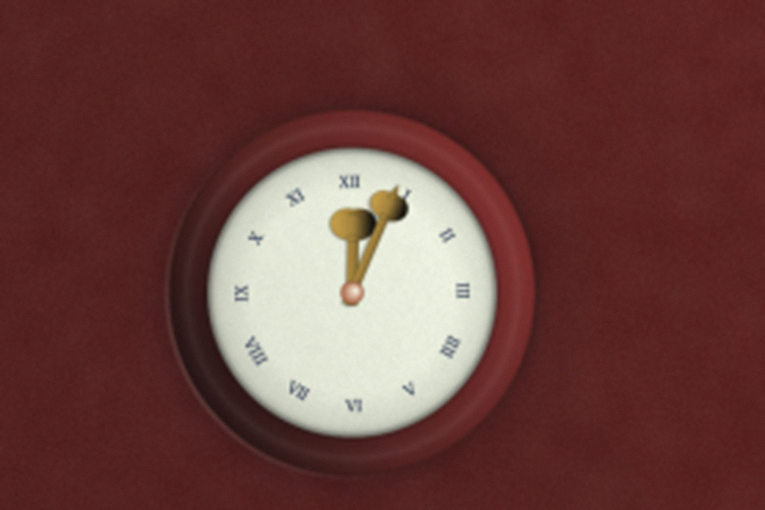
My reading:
12:04
